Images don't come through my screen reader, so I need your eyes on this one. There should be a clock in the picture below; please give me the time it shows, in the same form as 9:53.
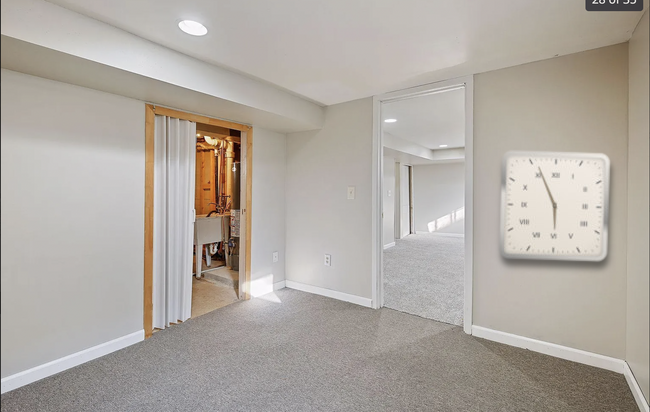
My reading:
5:56
